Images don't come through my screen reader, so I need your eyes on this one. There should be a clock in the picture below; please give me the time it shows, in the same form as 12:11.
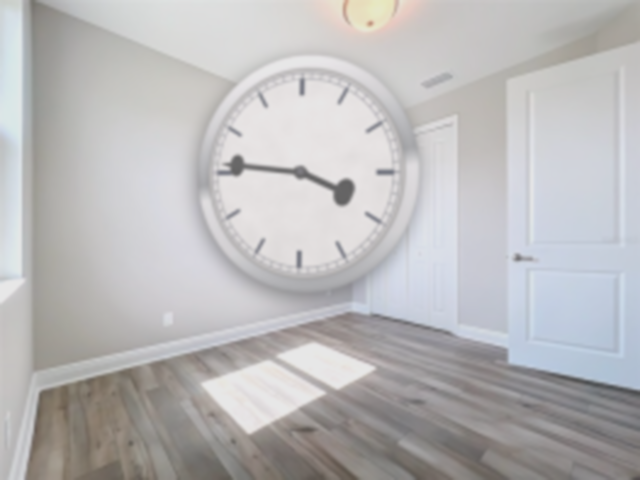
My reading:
3:46
